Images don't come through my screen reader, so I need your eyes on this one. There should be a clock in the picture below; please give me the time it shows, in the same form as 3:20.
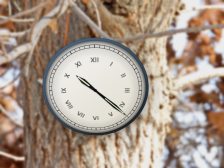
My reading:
10:22
